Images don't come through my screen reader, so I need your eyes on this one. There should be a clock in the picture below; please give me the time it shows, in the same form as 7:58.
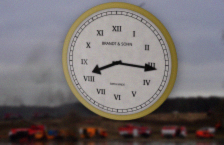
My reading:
8:16
